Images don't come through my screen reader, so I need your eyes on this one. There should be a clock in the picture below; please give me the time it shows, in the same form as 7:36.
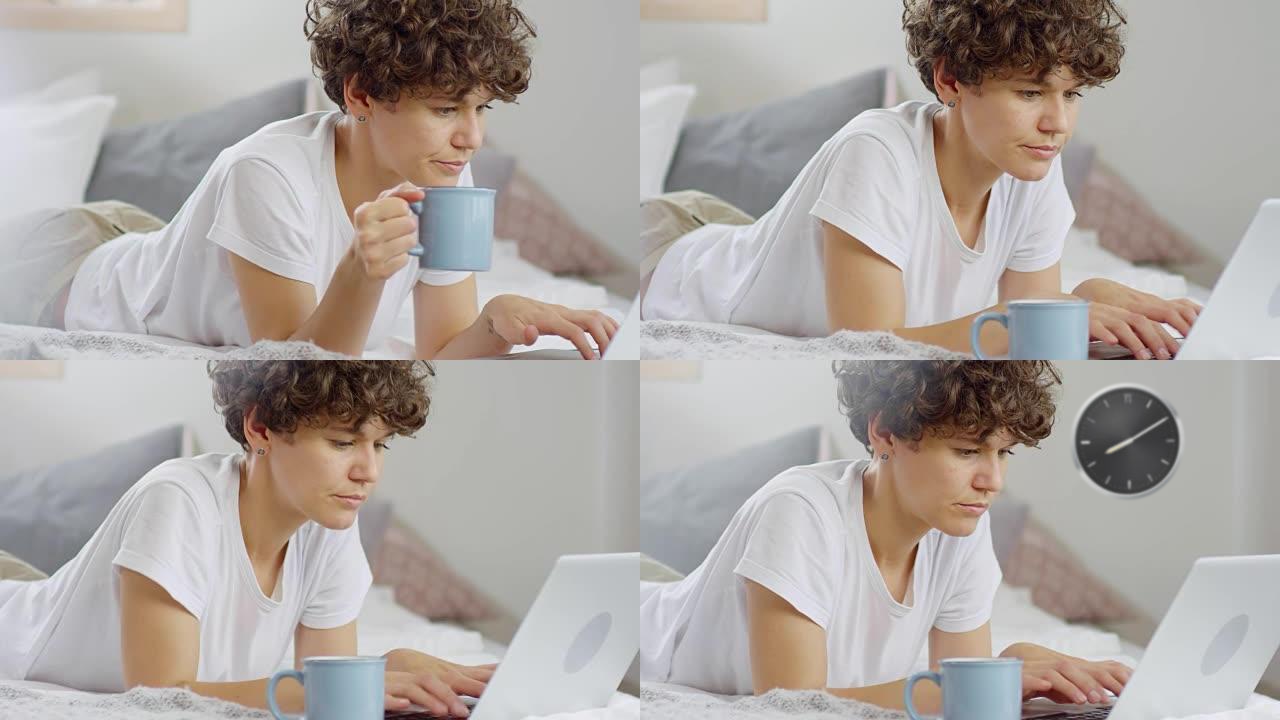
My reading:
8:10
